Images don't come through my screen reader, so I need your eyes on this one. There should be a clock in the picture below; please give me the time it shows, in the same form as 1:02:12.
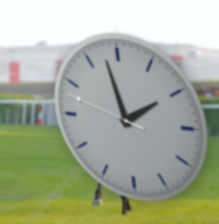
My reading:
1:57:48
